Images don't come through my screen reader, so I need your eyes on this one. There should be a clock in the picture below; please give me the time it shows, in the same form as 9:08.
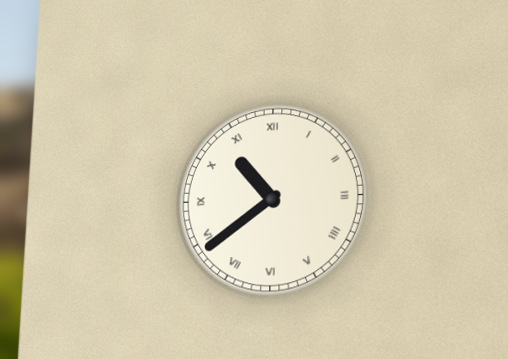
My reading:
10:39
